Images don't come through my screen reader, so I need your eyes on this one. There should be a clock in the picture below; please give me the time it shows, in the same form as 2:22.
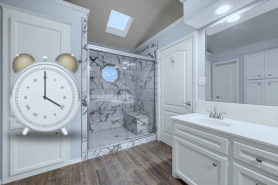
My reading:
4:00
